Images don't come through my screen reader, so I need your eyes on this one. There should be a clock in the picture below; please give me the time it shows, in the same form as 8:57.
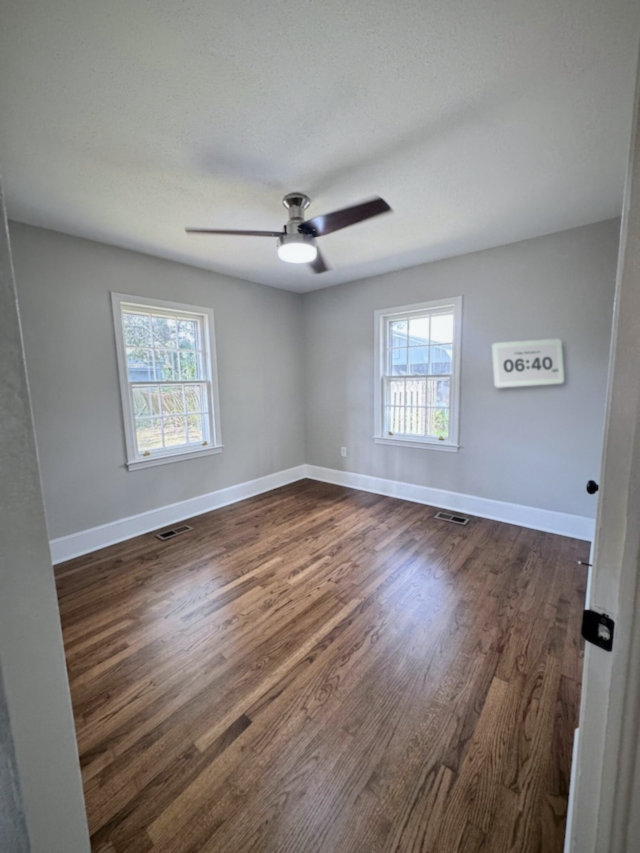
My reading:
6:40
